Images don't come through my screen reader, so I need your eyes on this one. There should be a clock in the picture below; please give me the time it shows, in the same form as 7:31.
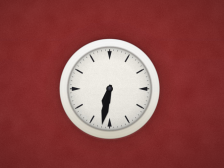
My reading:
6:32
